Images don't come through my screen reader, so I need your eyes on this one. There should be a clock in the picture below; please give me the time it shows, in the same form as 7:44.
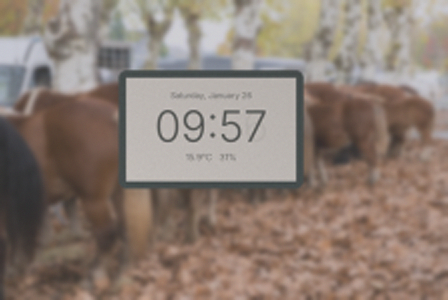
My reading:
9:57
